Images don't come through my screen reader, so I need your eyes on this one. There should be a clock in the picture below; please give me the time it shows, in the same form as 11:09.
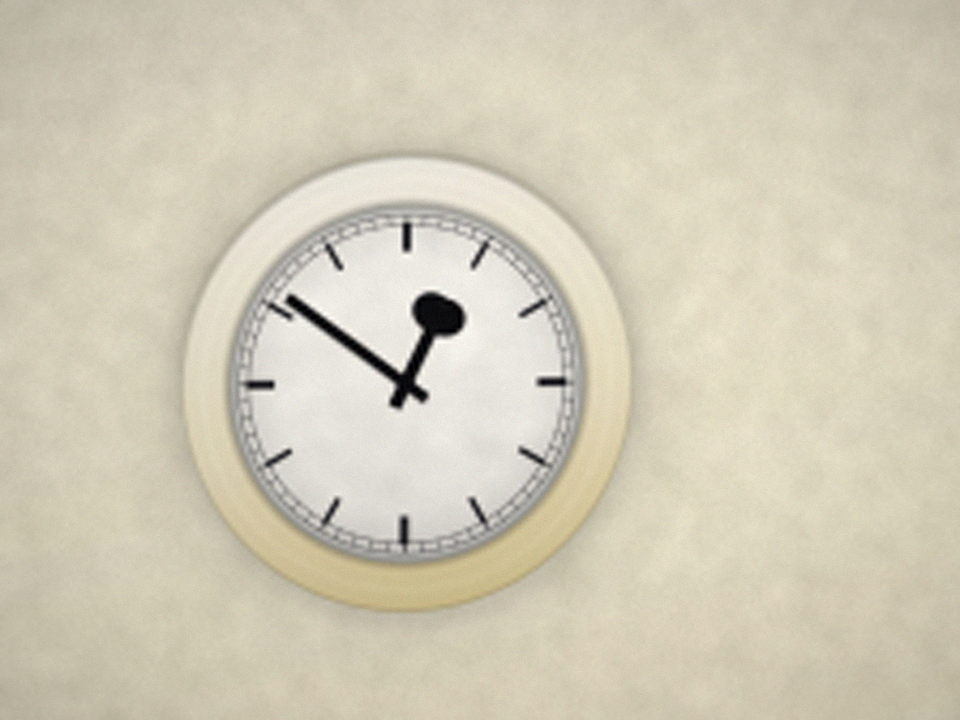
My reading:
12:51
